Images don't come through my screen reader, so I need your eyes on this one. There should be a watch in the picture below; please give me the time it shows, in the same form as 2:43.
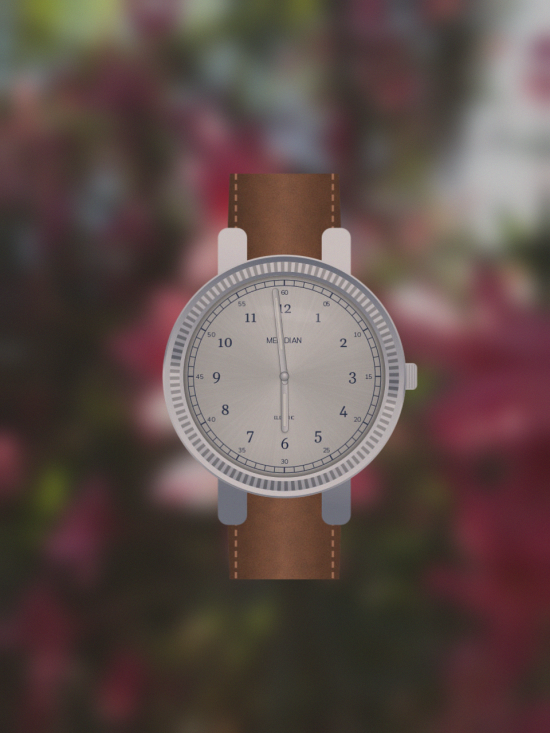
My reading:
5:59
